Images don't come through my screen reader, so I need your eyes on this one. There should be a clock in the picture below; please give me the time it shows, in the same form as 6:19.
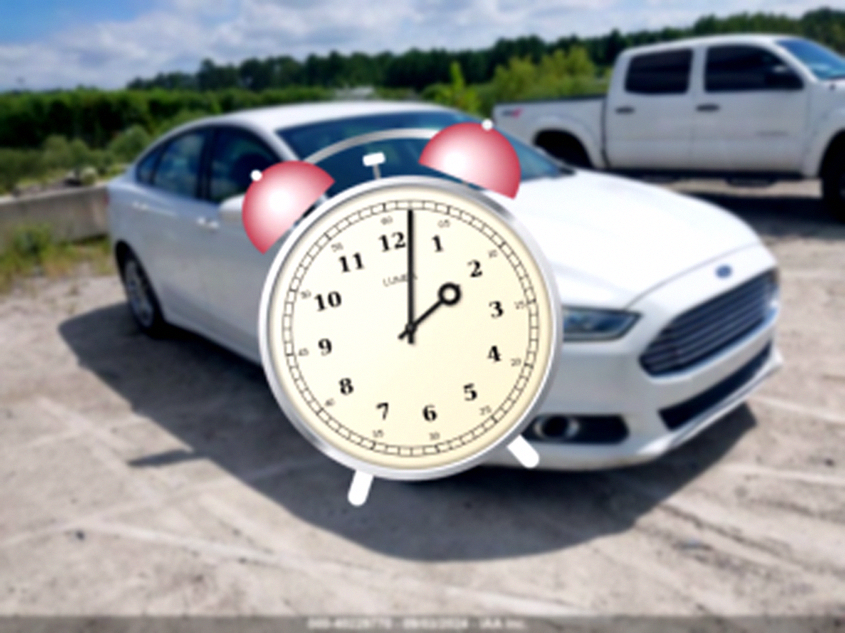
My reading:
2:02
